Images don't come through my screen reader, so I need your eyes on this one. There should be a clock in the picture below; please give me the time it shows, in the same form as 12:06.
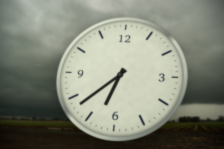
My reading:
6:38
